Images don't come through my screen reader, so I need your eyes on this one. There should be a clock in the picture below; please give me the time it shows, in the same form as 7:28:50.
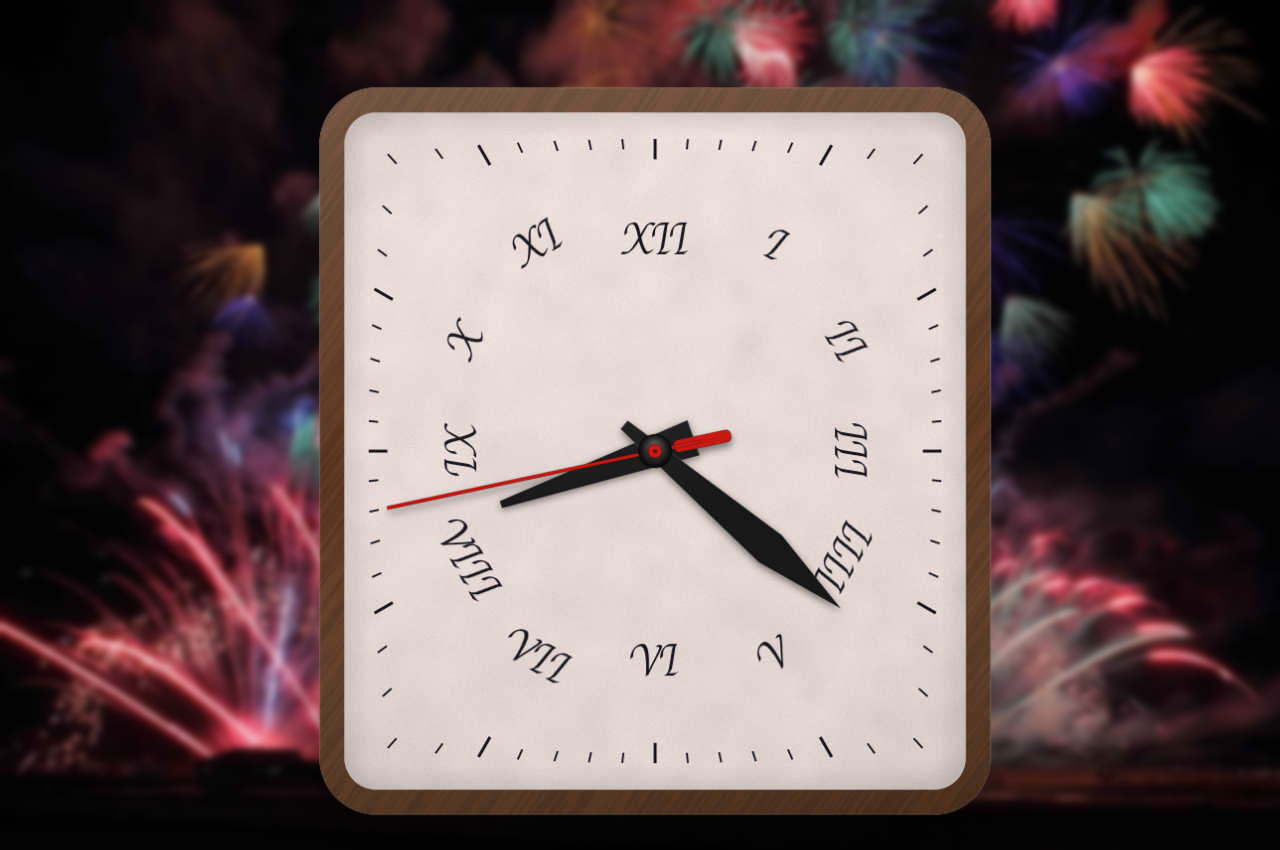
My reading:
8:21:43
